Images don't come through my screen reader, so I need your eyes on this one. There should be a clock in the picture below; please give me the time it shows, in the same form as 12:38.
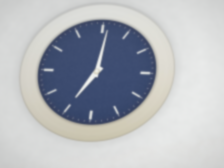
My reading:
7:01
